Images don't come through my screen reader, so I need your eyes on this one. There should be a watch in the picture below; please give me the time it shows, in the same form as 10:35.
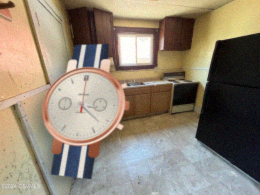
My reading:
3:22
